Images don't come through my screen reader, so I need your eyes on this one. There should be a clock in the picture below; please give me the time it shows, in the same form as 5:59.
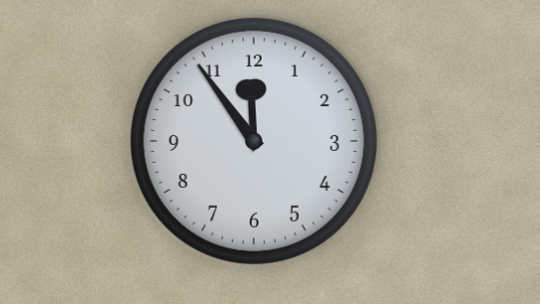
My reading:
11:54
